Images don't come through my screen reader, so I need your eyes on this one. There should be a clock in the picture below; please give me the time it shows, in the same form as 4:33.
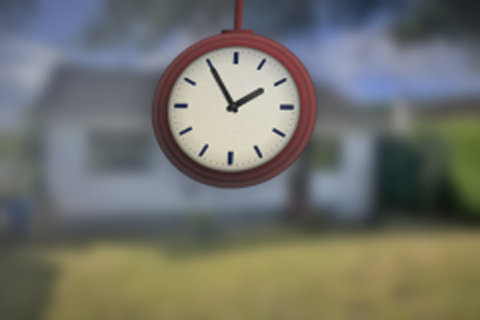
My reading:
1:55
